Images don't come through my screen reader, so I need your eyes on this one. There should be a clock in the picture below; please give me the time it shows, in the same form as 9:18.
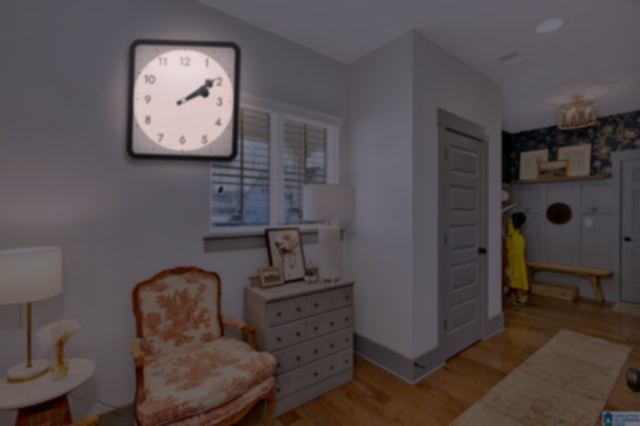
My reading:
2:09
